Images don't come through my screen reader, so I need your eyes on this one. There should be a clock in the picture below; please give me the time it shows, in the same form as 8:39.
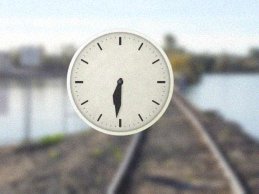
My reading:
6:31
